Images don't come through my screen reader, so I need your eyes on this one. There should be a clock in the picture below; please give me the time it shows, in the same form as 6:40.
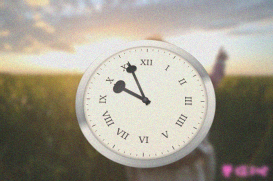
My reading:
9:56
